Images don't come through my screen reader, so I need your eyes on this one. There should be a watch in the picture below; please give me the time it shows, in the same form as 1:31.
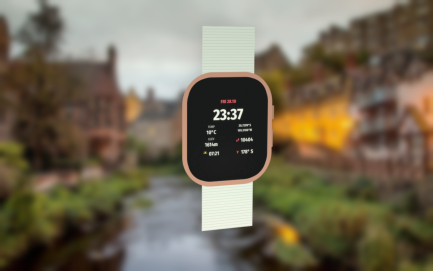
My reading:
23:37
